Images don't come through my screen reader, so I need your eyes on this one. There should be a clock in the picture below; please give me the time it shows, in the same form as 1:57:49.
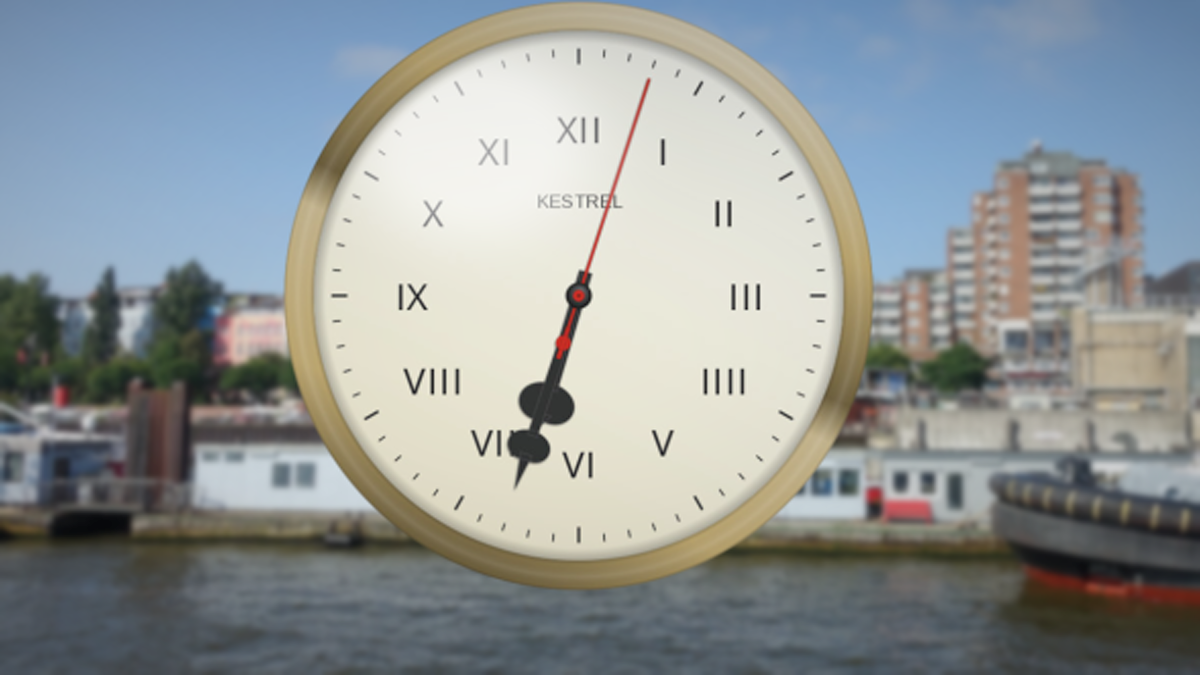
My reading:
6:33:03
